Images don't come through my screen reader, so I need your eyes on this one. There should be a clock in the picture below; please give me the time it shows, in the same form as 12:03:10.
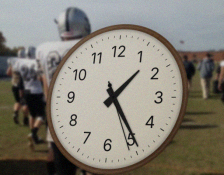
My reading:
1:24:26
